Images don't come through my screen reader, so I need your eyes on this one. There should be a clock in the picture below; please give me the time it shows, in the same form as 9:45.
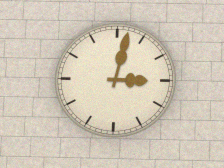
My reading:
3:02
